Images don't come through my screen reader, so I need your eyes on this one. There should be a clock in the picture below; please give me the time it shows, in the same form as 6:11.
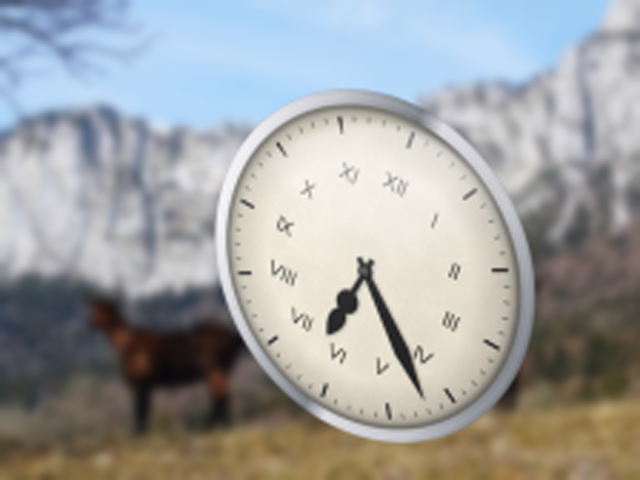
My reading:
6:22
